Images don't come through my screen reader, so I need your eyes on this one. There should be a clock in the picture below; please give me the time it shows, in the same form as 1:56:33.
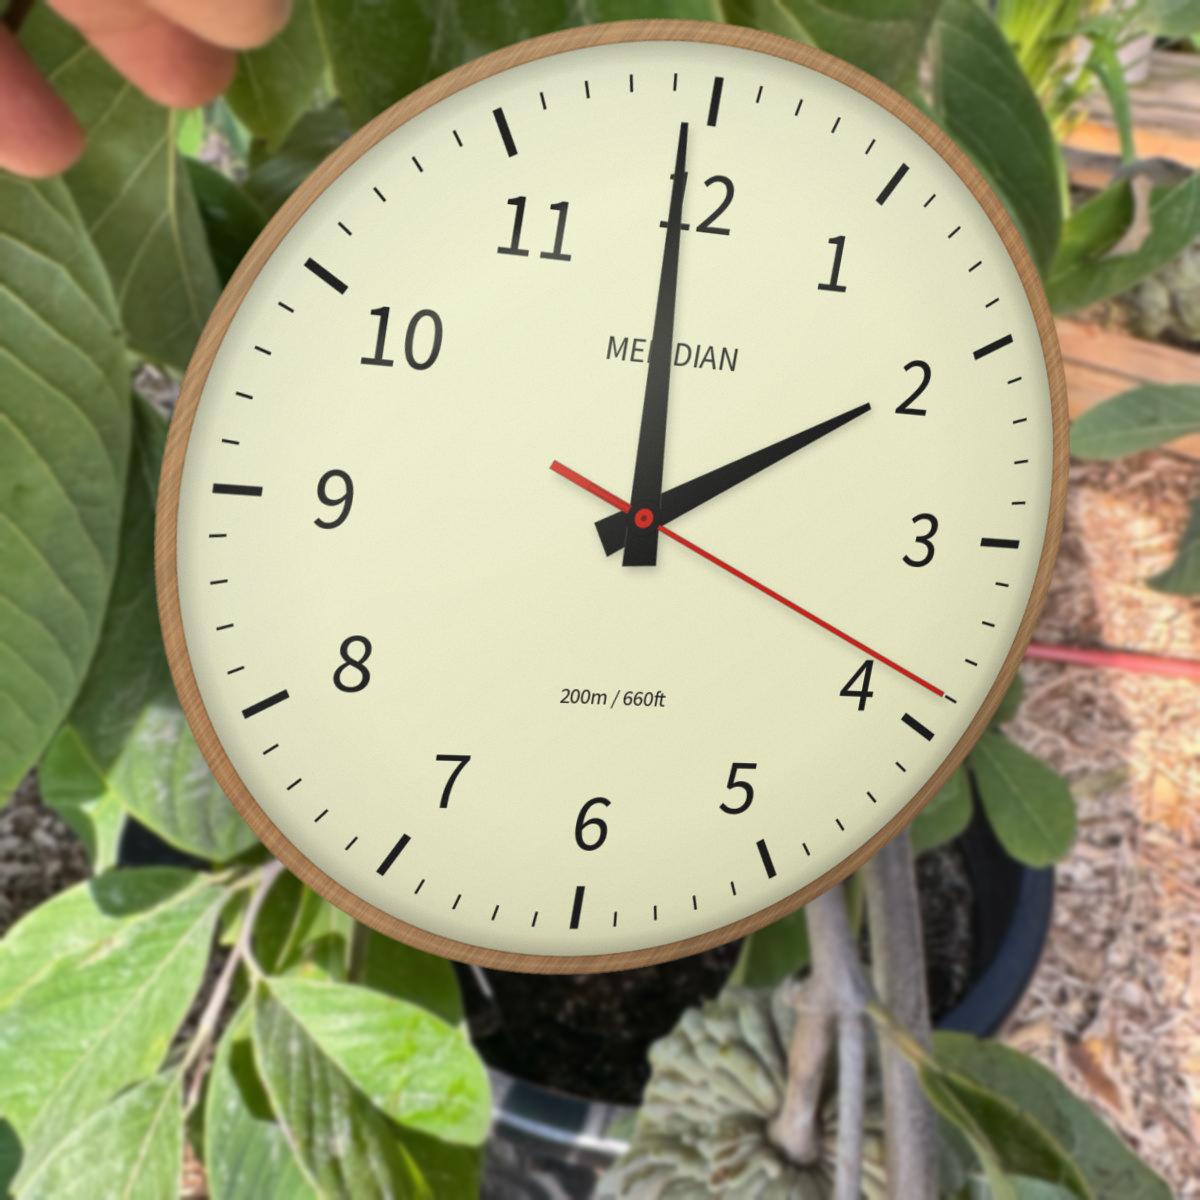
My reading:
1:59:19
